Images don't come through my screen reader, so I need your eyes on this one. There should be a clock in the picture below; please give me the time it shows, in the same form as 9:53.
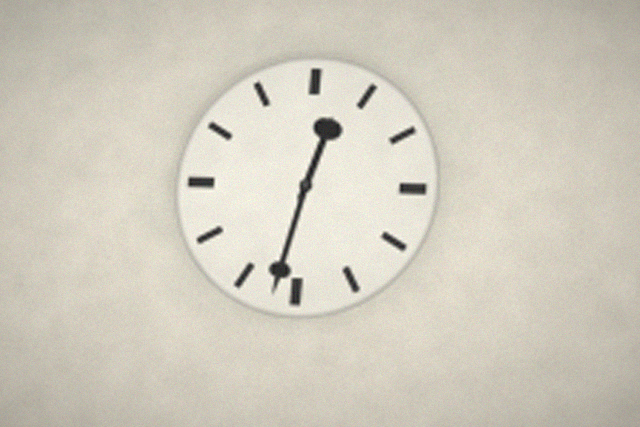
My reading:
12:32
